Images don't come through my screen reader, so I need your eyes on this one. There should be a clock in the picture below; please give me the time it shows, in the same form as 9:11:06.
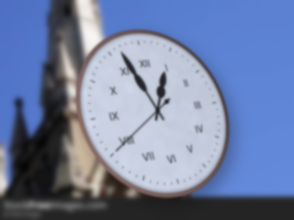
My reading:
12:56:40
